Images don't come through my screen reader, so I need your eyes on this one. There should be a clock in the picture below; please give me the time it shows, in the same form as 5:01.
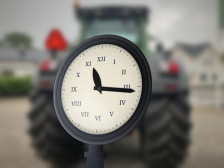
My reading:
11:16
